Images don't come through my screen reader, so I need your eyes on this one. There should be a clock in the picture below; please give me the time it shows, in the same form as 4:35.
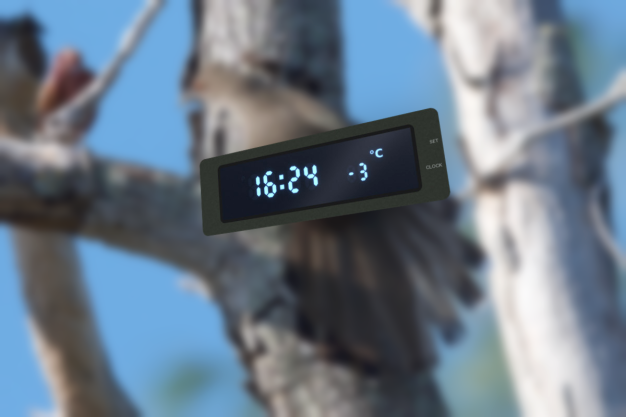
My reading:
16:24
